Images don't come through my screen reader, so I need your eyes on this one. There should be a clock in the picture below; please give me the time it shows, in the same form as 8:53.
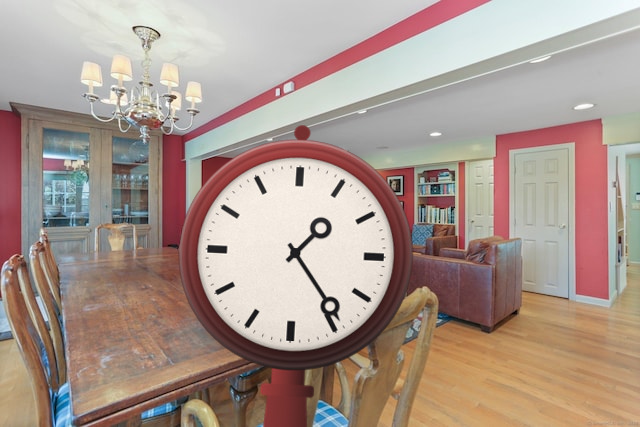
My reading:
1:24
